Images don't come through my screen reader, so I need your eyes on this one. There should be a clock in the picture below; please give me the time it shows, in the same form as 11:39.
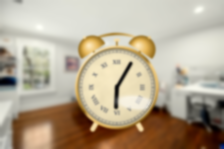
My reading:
6:05
